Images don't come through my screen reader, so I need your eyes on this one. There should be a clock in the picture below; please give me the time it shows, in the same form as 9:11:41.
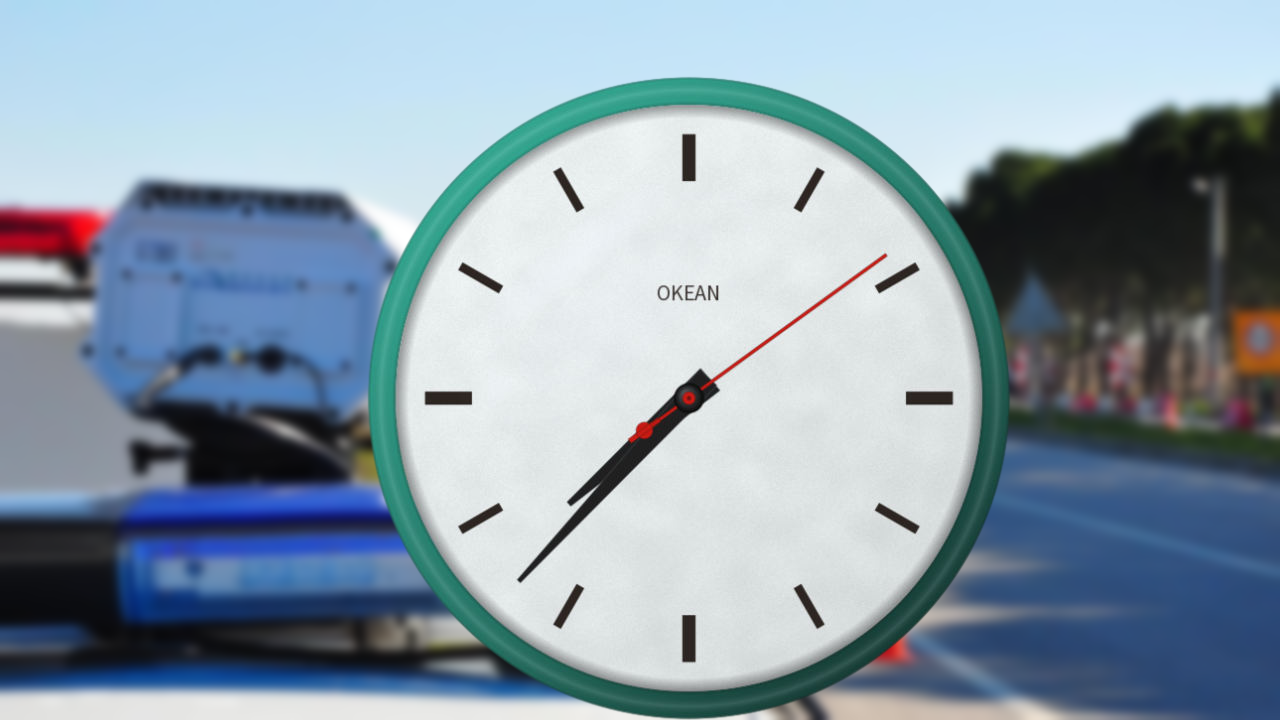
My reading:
7:37:09
